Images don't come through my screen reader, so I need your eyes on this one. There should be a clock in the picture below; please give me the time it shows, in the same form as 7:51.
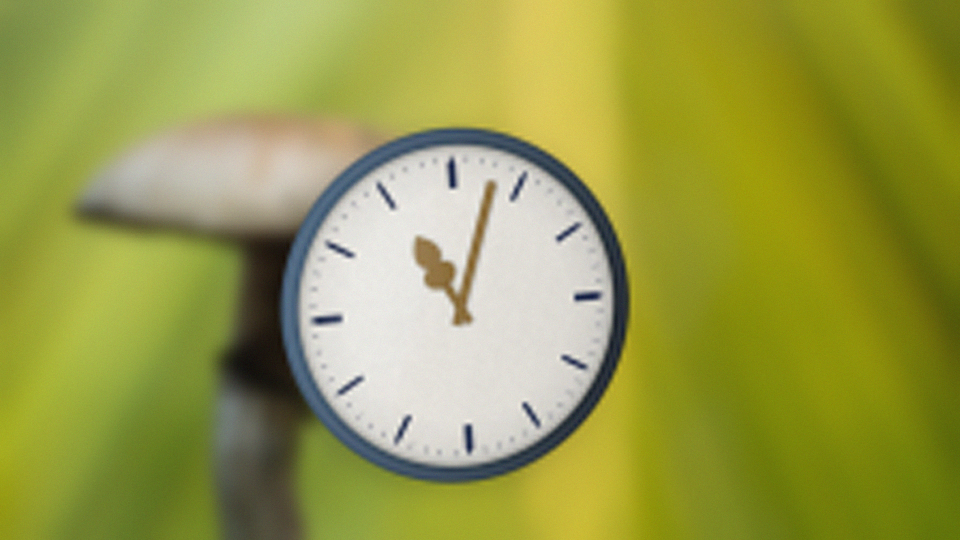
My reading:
11:03
